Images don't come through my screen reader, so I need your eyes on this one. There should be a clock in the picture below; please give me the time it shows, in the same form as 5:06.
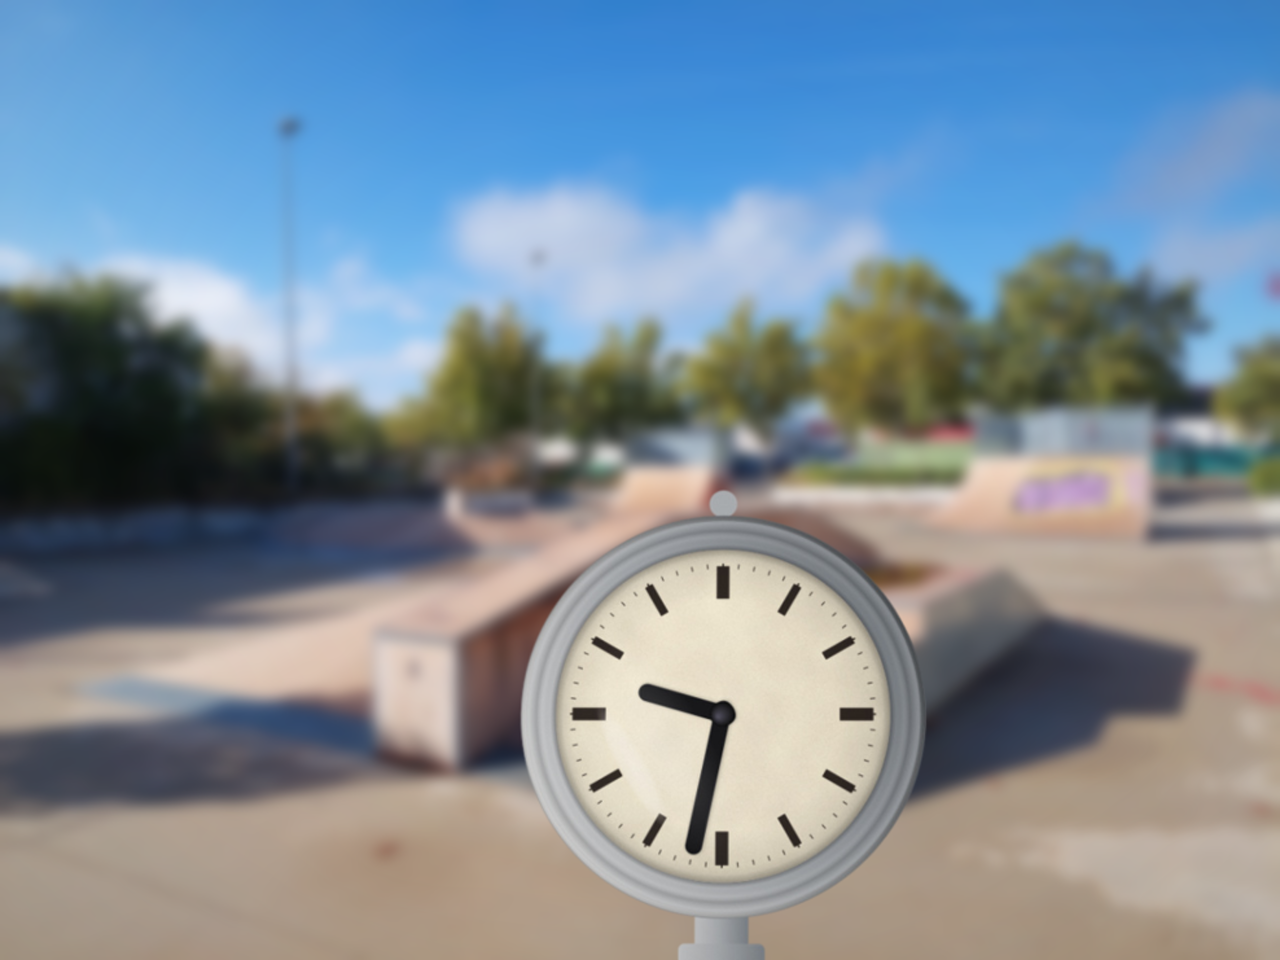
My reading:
9:32
